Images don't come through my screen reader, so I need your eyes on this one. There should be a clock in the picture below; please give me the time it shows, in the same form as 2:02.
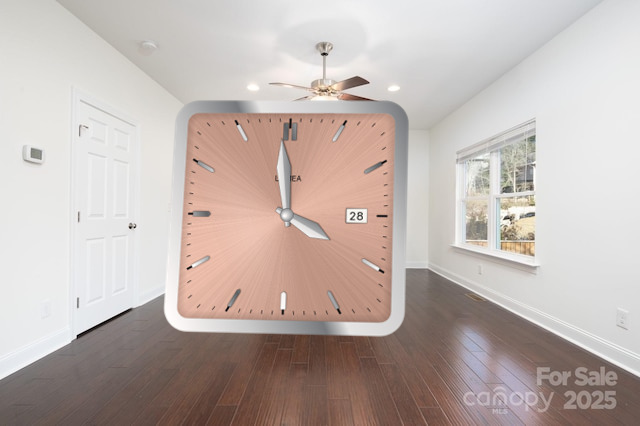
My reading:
3:59
